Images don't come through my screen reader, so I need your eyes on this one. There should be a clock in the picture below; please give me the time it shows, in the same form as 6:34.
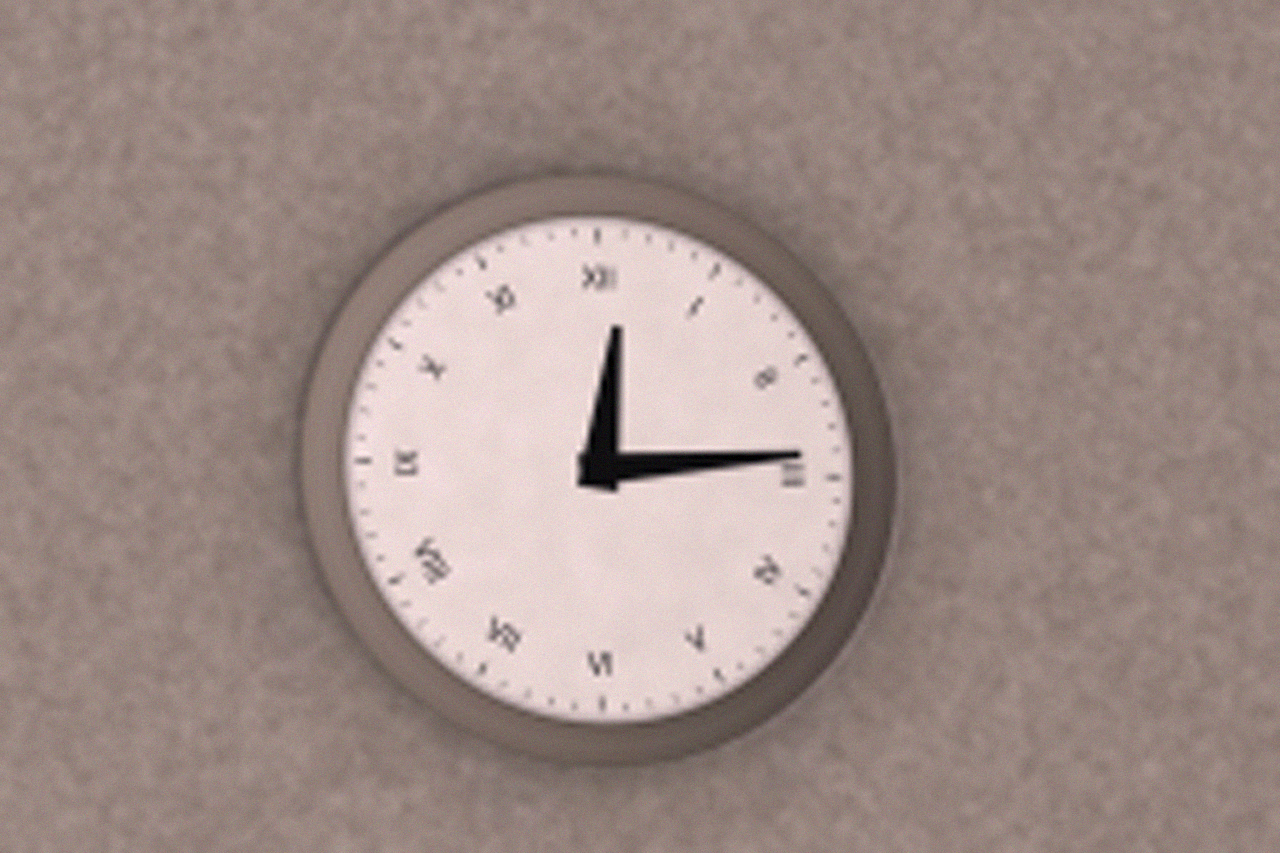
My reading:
12:14
